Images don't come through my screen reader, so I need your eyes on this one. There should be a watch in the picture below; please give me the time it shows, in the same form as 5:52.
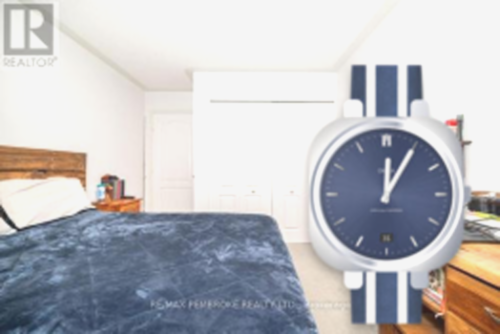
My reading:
12:05
